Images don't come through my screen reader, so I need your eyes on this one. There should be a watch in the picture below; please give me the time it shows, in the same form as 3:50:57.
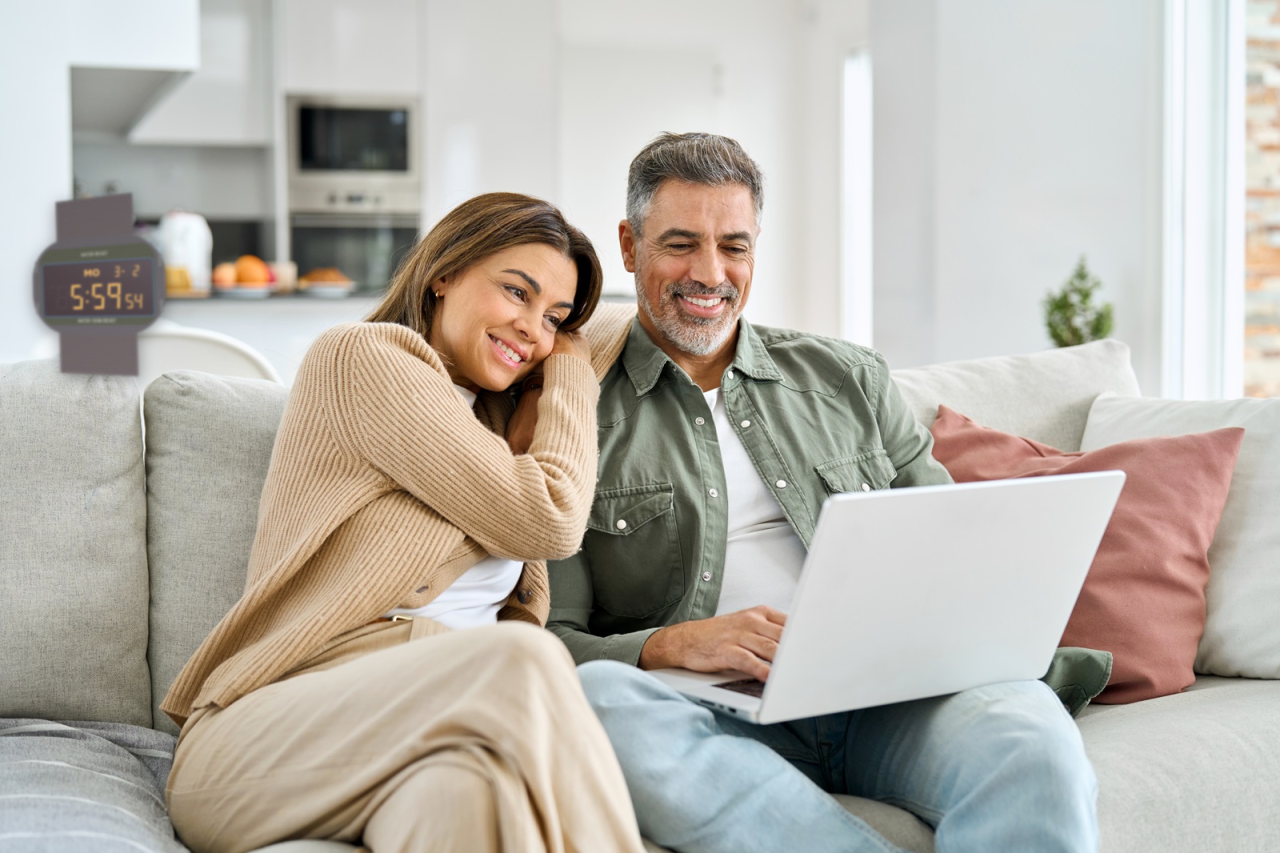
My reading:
5:59:54
